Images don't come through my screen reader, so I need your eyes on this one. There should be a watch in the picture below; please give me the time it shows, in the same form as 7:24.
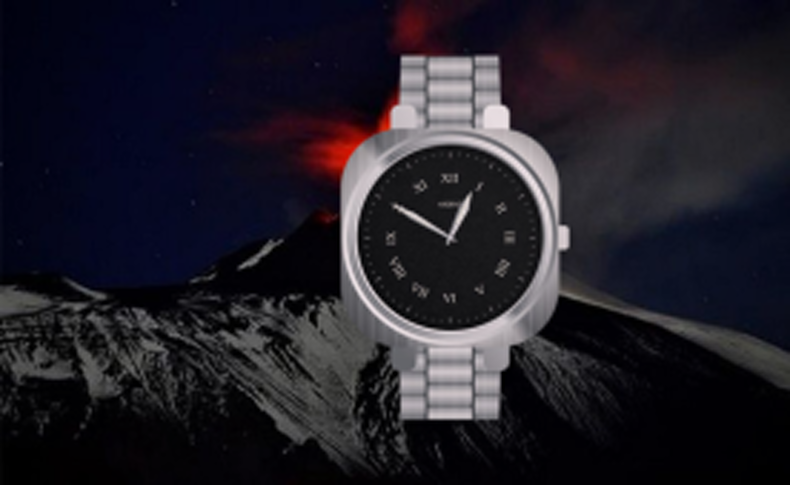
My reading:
12:50
